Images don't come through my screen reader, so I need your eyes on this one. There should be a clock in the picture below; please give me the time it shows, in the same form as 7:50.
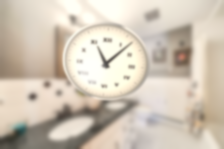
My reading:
11:07
